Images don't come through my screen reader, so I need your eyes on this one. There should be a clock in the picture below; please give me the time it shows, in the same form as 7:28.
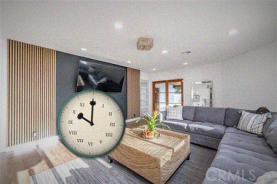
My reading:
10:00
